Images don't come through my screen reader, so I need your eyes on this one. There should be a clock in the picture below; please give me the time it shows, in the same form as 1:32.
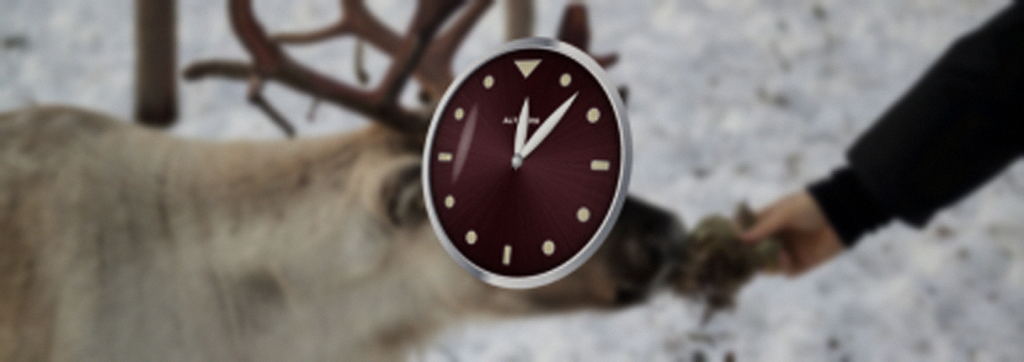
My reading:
12:07
